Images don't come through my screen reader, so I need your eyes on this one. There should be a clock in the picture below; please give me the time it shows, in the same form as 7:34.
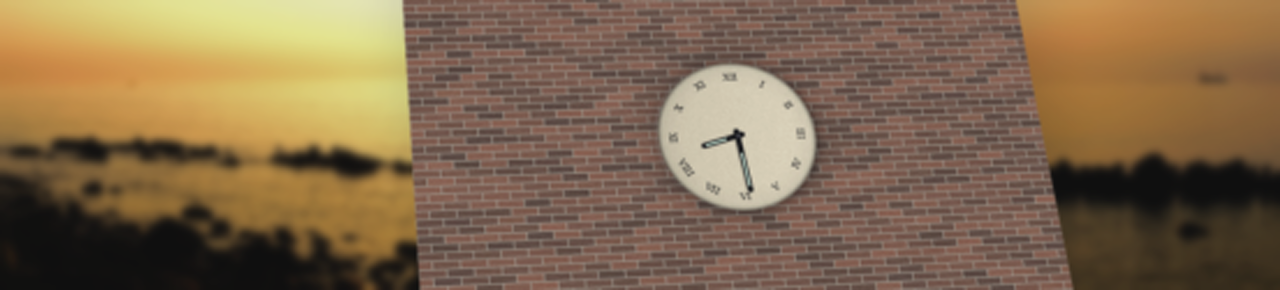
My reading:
8:29
